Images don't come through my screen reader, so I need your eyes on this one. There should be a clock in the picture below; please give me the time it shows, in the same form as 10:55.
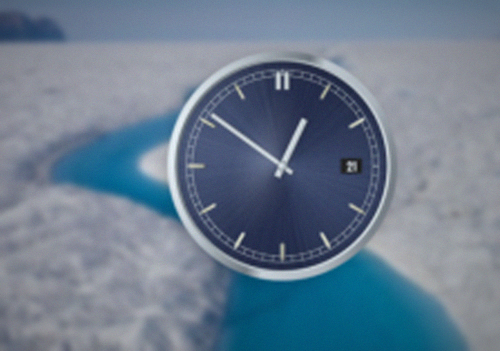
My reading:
12:51
